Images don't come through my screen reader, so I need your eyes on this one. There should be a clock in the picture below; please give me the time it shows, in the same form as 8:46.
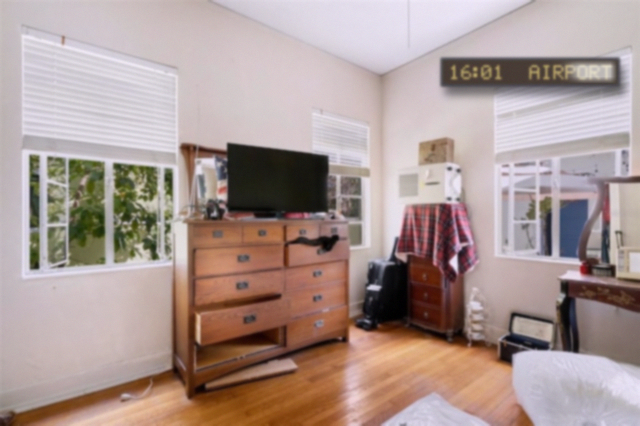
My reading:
16:01
